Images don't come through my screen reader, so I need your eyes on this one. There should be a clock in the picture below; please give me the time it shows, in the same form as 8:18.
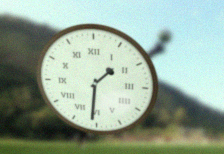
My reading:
1:31
